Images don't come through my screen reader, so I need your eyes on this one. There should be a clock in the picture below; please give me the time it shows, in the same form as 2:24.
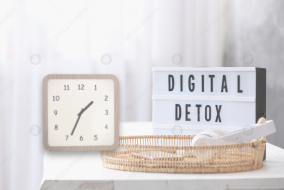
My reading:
1:34
